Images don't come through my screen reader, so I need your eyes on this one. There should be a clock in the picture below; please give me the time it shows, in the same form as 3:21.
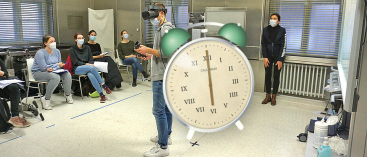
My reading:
6:00
